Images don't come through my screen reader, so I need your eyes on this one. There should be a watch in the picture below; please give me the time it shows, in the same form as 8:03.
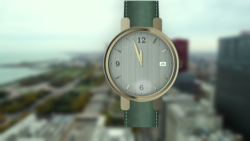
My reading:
11:57
